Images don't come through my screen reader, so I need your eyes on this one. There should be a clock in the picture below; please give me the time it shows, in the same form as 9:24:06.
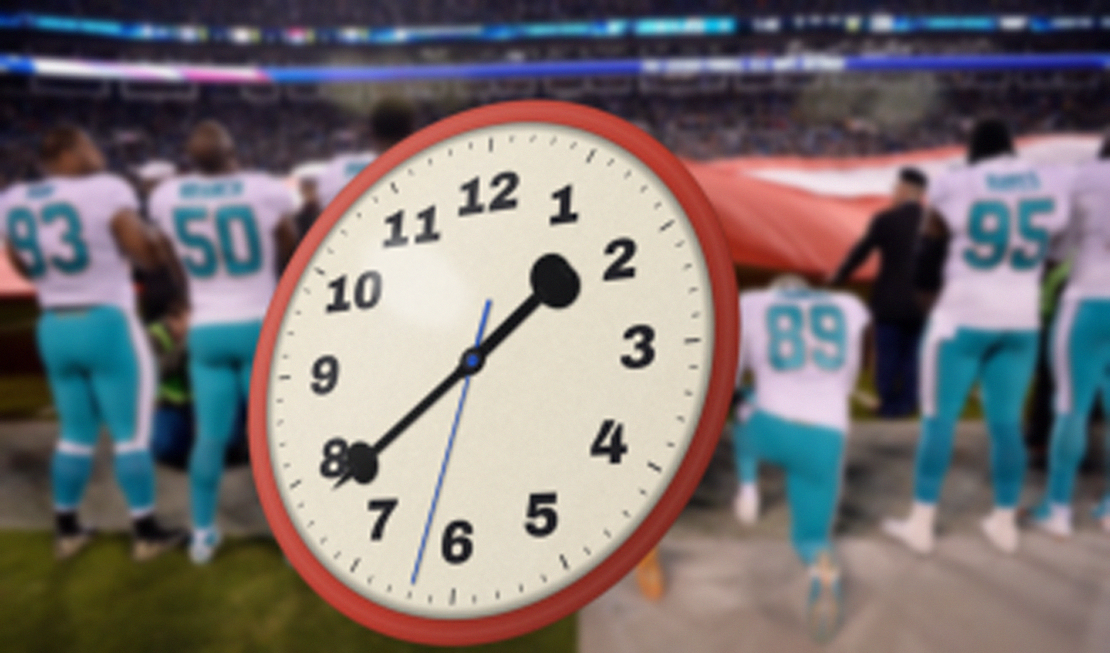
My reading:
1:38:32
